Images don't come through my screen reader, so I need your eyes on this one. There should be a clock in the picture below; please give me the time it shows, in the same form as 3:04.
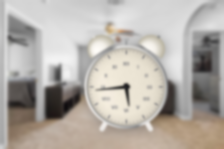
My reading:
5:44
